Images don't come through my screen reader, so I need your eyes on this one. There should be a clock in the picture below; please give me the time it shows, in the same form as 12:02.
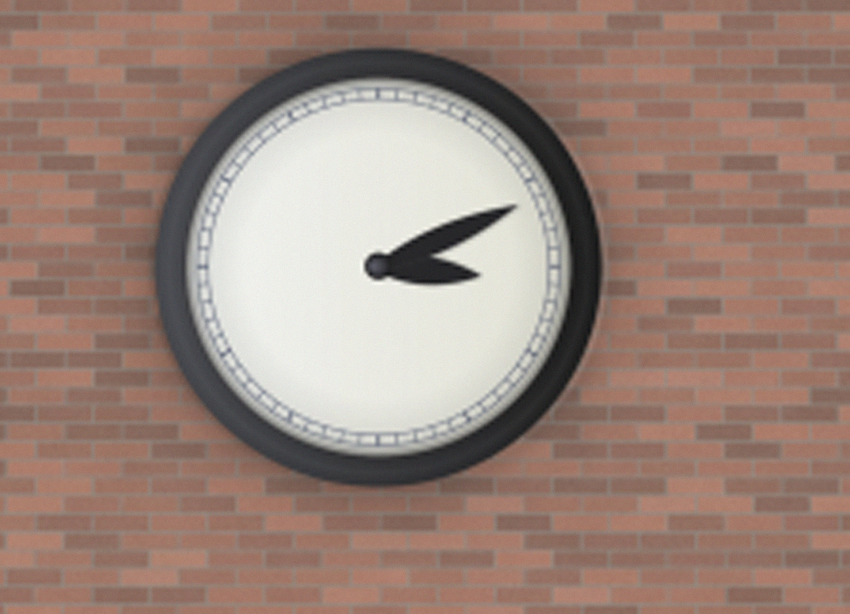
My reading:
3:11
